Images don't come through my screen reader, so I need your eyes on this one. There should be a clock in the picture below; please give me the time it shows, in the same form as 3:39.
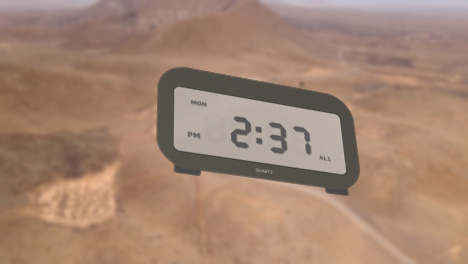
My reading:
2:37
